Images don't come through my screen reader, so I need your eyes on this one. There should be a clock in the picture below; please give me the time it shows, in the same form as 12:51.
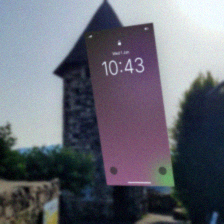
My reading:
10:43
